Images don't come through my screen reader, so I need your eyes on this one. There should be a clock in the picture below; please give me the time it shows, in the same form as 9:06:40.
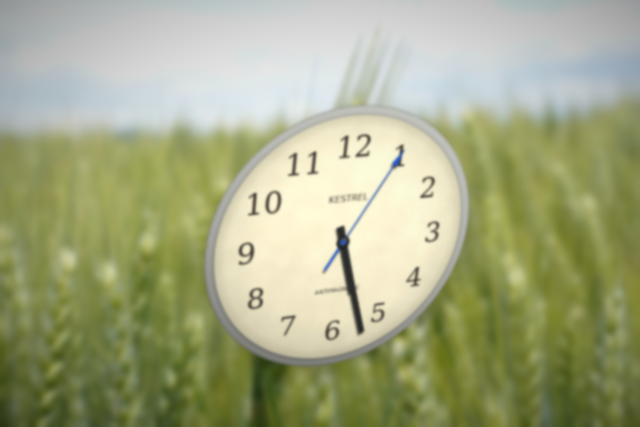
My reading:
5:27:05
